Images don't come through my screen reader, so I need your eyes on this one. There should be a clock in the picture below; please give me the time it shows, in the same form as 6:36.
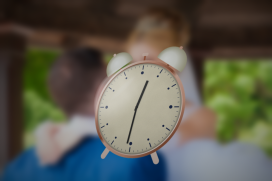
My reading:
12:31
